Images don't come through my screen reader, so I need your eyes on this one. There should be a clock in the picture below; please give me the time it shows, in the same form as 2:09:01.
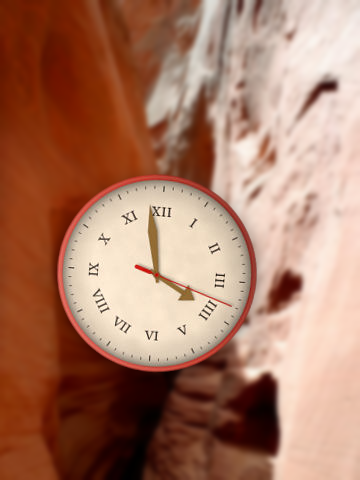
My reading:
3:58:18
